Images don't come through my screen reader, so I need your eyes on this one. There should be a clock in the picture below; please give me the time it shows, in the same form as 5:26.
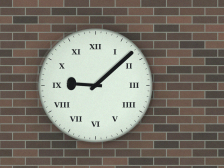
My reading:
9:08
